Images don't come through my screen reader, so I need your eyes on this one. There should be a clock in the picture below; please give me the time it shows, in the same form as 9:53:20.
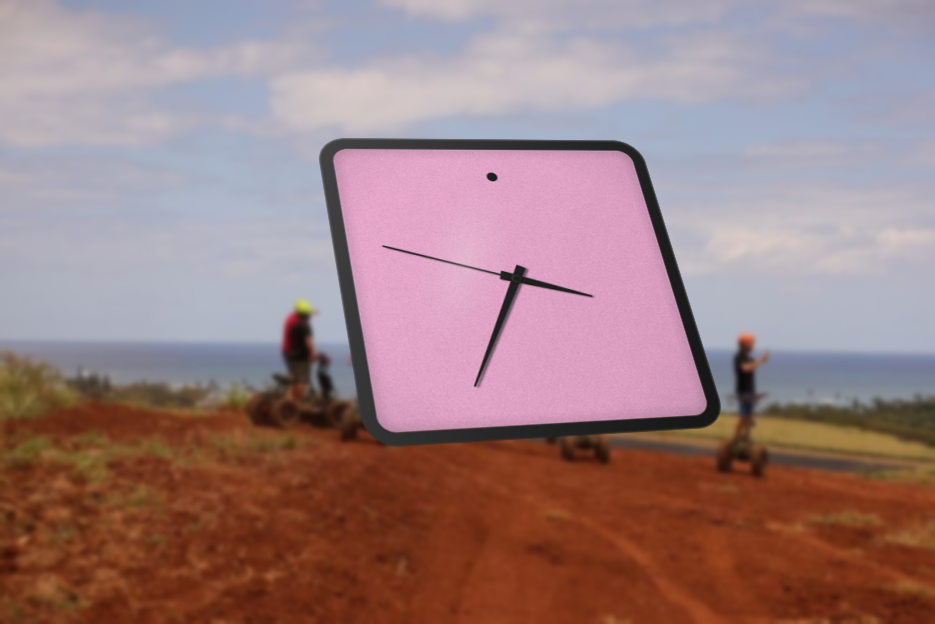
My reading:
3:34:48
